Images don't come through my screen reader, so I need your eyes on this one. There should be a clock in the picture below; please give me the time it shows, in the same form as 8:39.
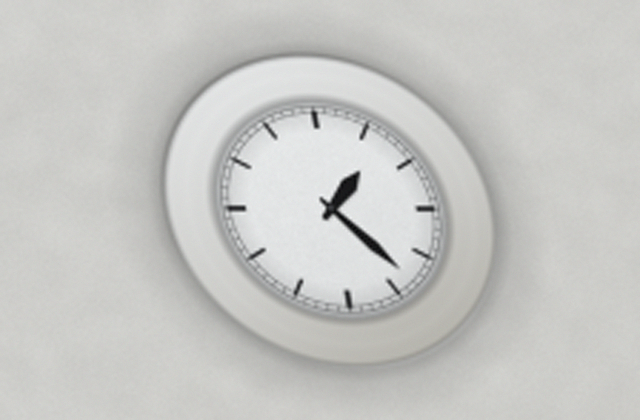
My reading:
1:23
